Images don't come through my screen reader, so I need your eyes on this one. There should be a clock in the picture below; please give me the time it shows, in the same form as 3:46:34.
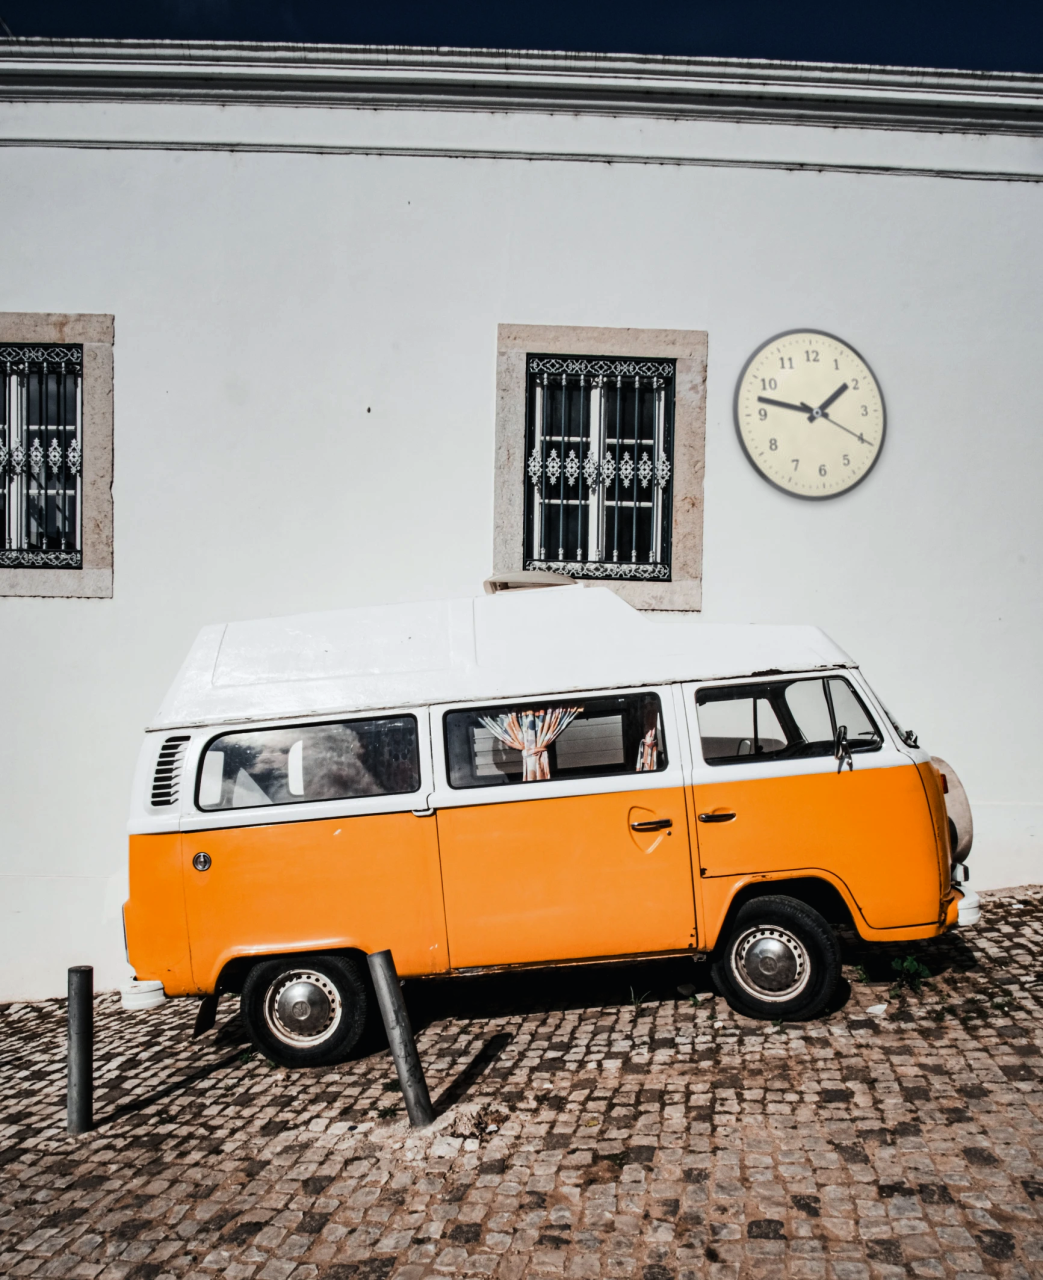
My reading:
1:47:20
